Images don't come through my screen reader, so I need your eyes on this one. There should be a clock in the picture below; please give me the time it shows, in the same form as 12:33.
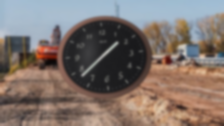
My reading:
1:38
